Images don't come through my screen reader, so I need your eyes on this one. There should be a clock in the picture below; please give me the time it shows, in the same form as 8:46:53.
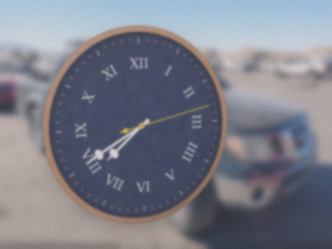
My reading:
7:40:13
